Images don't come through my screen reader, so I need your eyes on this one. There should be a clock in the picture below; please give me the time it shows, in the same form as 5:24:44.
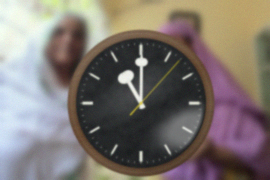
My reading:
11:00:07
